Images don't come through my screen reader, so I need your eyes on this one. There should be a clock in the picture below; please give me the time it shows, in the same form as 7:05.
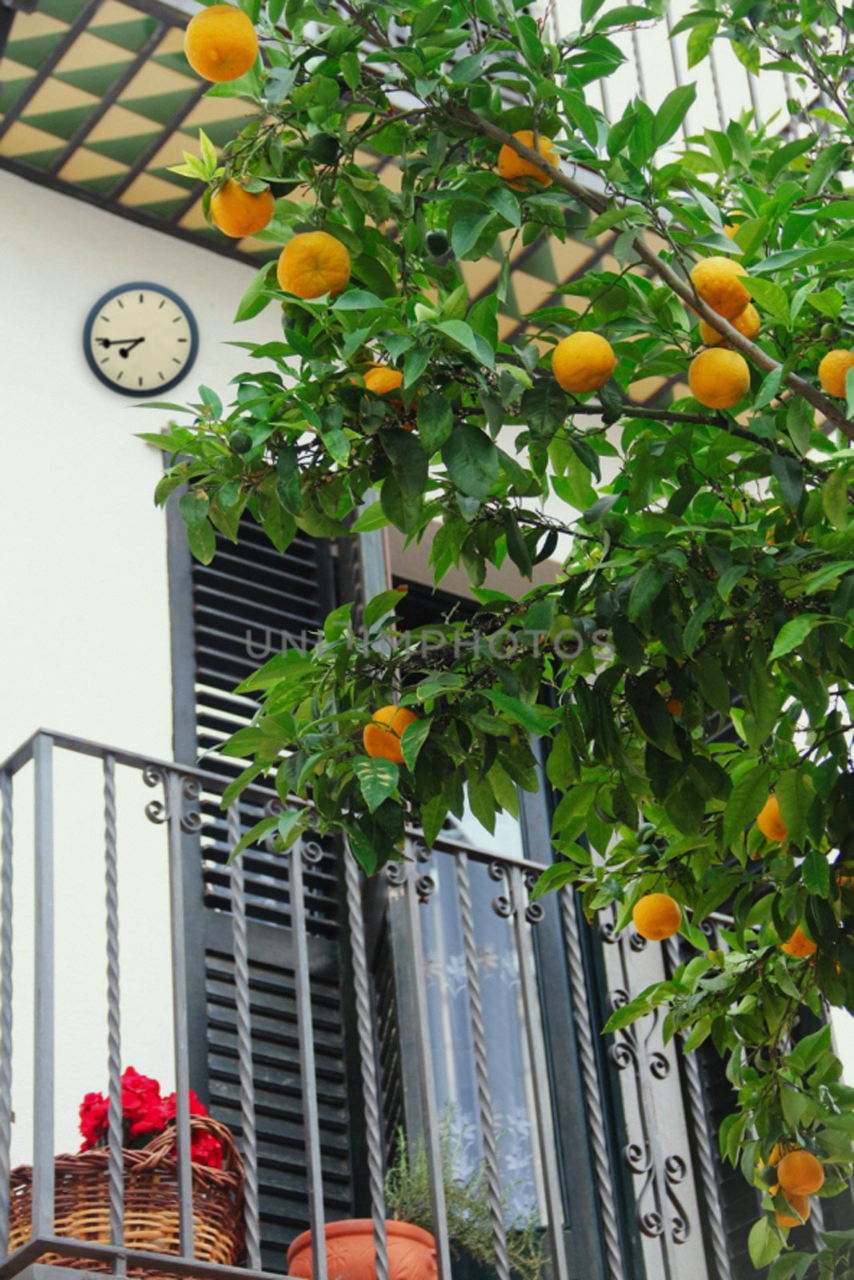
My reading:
7:44
